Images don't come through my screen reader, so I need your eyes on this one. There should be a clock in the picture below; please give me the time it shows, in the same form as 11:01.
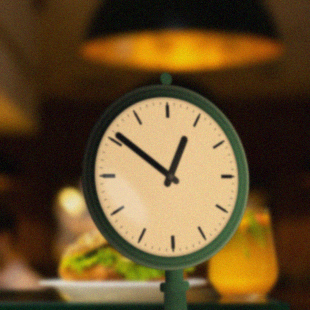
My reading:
12:51
